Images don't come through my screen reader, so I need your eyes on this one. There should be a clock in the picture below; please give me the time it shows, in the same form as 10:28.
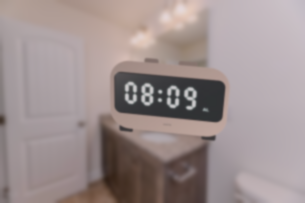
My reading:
8:09
